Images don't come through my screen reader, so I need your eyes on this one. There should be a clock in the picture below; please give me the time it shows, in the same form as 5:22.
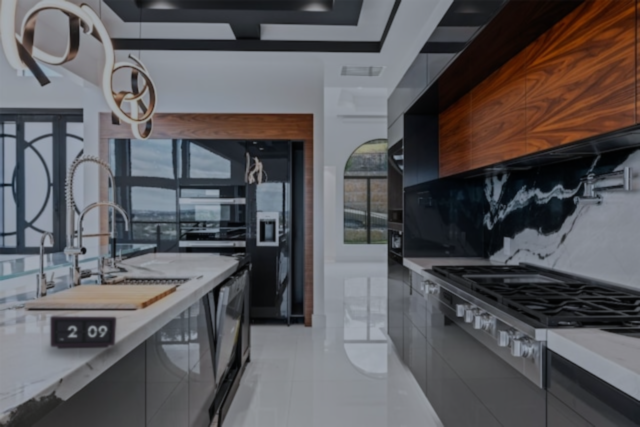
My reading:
2:09
